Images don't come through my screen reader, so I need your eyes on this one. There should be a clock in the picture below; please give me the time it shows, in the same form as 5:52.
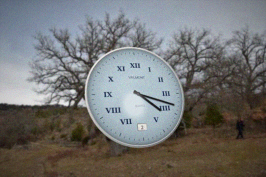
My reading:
4:18
